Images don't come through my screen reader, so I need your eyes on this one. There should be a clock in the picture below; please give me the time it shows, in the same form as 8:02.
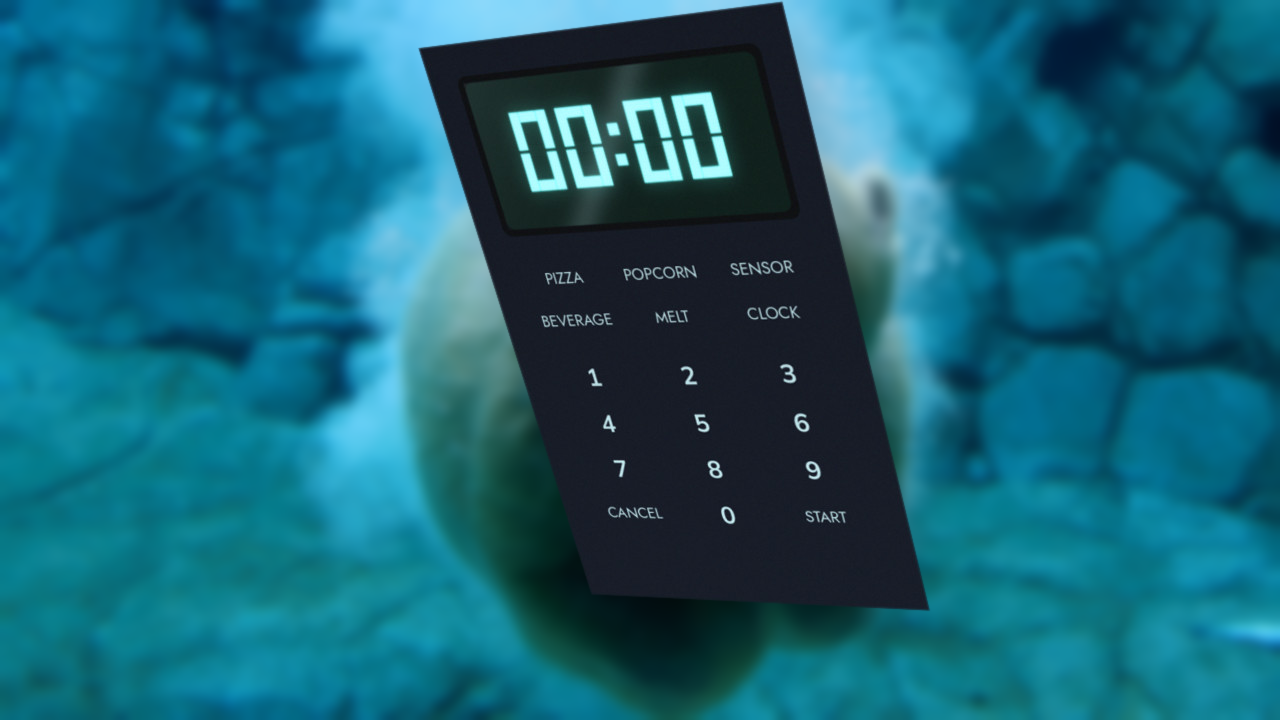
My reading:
0:00
